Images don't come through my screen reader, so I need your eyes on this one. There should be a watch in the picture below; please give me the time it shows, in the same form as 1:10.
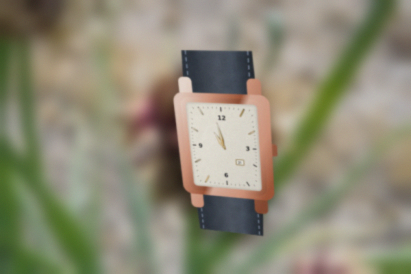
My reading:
10:58
